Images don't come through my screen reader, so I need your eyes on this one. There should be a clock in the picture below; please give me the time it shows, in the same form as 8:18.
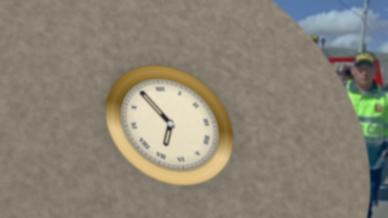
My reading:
6:55
